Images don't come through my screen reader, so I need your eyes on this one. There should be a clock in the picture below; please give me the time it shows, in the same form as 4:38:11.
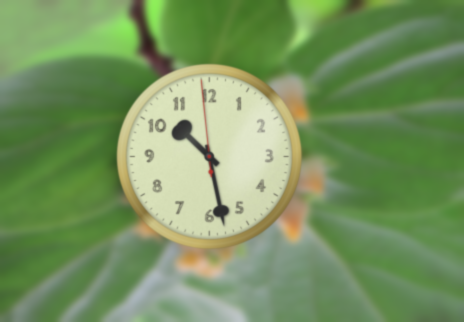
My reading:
10:27:59
